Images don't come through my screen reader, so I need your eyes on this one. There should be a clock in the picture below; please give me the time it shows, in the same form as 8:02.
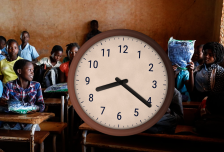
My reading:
8:21
